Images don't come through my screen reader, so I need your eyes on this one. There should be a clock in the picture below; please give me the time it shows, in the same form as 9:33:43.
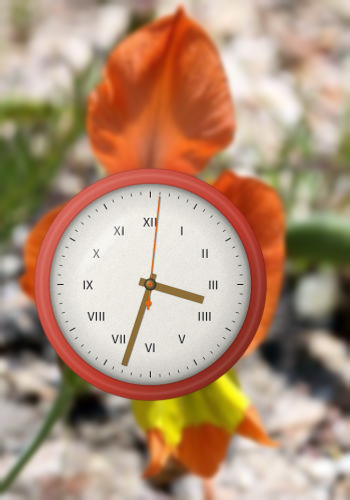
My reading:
3:33:01
